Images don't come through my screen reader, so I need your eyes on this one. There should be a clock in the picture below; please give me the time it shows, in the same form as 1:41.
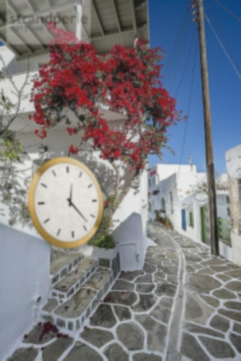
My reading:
12:23
